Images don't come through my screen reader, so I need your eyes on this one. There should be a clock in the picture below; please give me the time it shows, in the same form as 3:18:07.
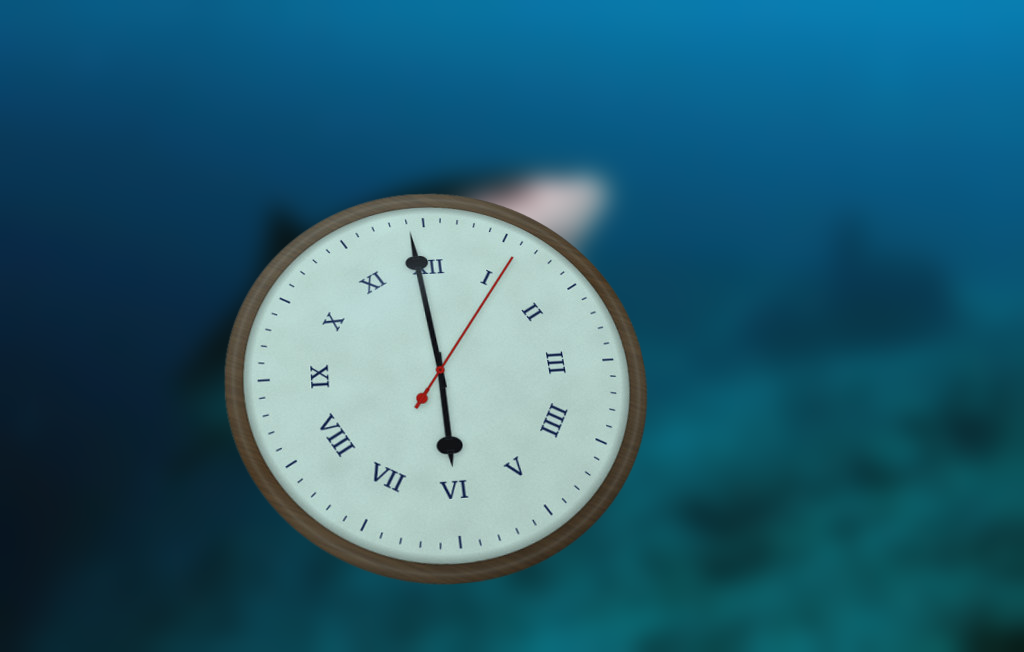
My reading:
5:59:06
